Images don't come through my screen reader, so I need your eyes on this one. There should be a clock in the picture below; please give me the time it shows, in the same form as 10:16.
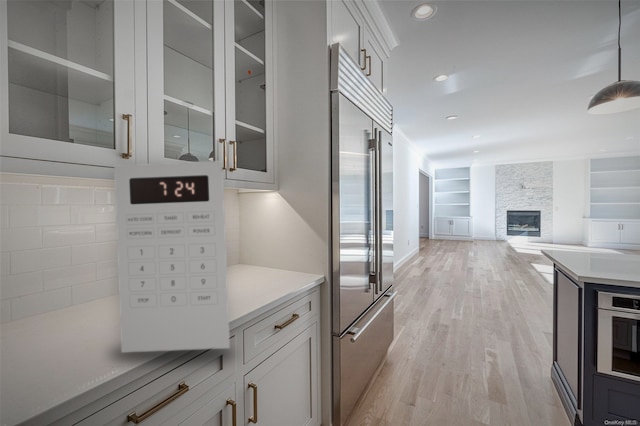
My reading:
7:24
